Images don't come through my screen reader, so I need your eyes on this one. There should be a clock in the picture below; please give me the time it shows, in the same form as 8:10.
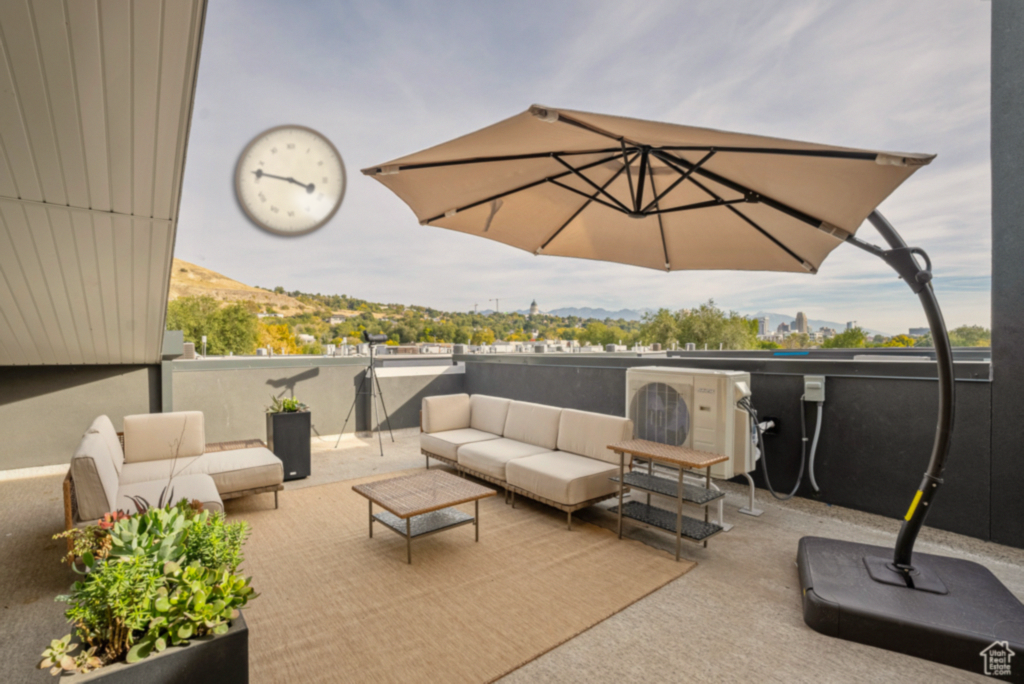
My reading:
3:47
